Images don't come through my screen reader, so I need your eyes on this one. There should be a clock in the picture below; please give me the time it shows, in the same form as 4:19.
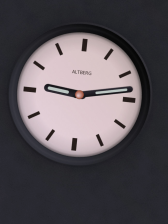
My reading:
9:13
